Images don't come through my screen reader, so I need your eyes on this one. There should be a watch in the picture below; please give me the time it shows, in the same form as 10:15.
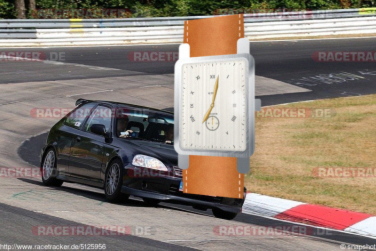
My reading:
7:02
